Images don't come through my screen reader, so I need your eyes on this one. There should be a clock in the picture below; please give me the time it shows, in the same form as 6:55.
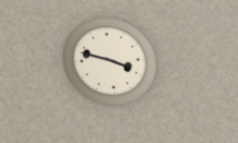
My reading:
3:48
